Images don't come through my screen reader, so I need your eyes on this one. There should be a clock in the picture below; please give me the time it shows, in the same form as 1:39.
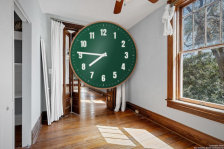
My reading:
7:46
